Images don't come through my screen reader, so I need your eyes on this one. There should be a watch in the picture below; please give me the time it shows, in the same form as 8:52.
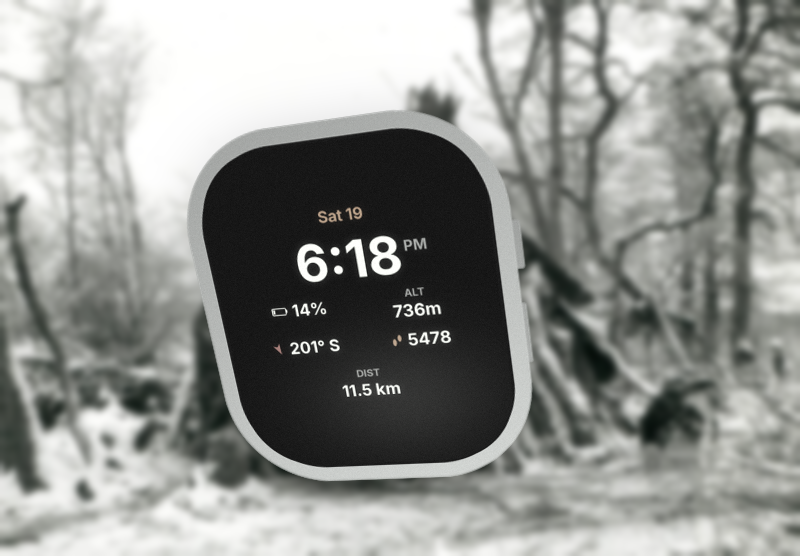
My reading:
6:18
